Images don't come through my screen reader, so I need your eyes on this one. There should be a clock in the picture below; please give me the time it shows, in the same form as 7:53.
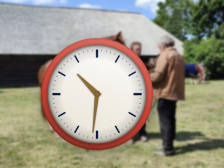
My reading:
10:31
